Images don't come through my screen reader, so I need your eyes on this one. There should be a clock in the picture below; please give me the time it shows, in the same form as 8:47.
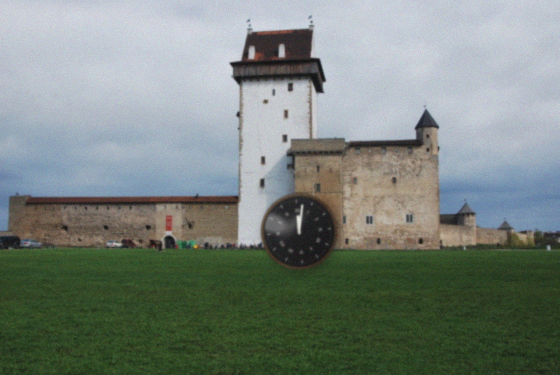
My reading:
12:02
